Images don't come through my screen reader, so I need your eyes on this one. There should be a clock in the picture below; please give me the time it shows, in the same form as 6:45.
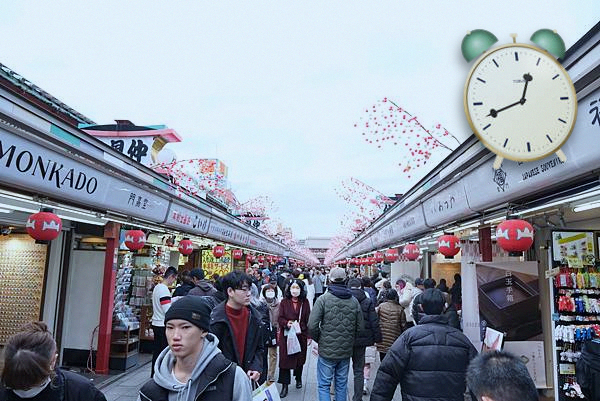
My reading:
12:42
